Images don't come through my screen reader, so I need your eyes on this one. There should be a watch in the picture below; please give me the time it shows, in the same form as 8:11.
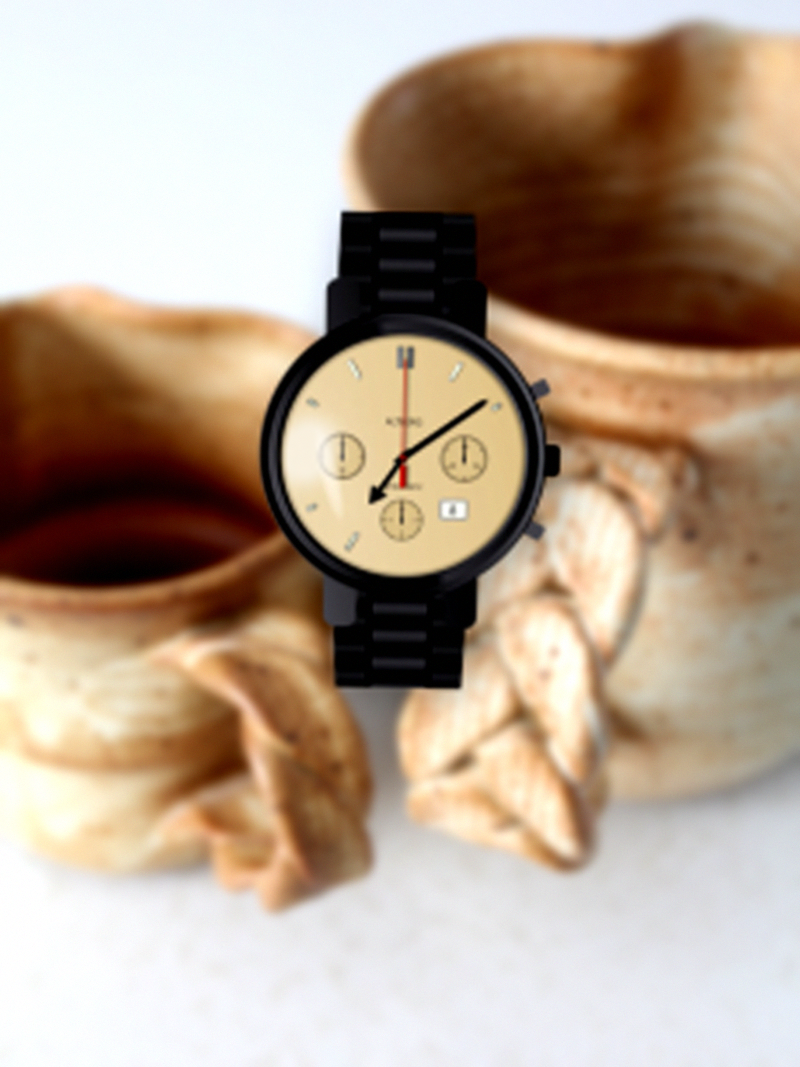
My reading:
7:09
